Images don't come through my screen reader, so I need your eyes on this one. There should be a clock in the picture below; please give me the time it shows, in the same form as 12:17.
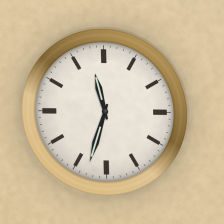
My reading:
11:33
